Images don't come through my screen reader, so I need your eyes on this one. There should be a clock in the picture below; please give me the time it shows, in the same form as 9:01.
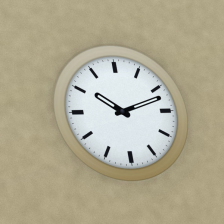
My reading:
10:12
